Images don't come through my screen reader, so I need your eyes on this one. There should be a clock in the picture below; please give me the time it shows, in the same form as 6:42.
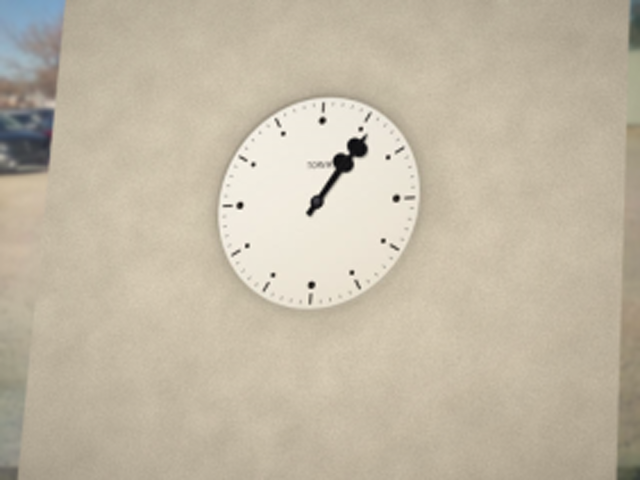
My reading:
1:06
